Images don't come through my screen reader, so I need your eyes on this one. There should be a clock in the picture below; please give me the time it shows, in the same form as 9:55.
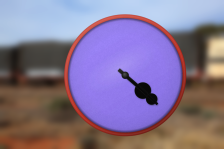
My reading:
4:22
